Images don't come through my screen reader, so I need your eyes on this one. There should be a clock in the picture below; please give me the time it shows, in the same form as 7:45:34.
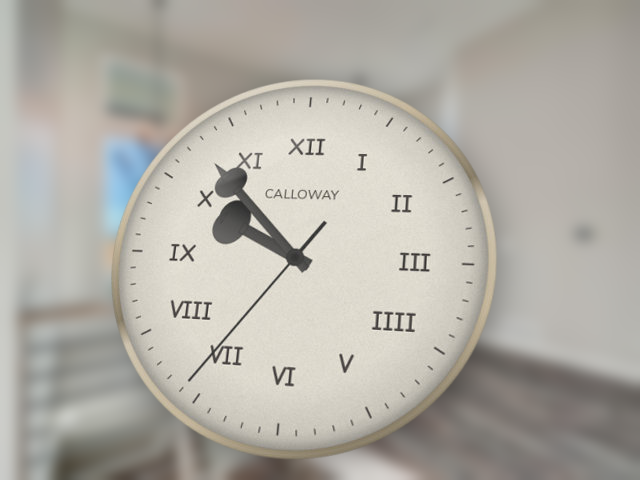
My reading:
9:52:36
